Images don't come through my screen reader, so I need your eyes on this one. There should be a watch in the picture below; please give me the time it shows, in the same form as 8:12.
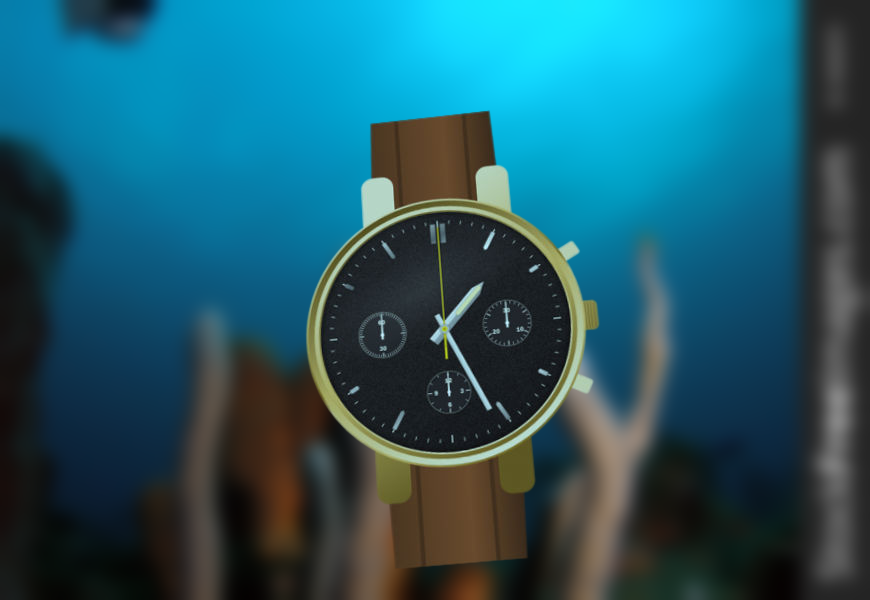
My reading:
1:26
